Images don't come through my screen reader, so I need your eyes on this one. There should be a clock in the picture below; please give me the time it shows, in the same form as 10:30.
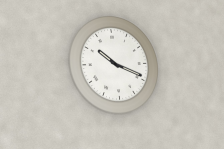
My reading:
10:19
